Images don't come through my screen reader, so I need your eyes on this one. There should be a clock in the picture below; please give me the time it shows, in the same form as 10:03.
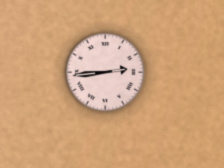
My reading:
2:44
